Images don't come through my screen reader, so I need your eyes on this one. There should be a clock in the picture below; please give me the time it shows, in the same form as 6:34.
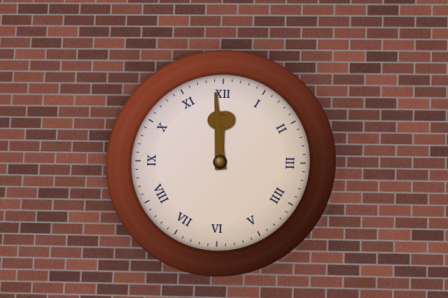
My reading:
11:59
